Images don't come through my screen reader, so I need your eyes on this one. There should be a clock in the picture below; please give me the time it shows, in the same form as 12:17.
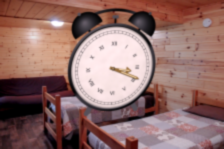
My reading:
3:19
